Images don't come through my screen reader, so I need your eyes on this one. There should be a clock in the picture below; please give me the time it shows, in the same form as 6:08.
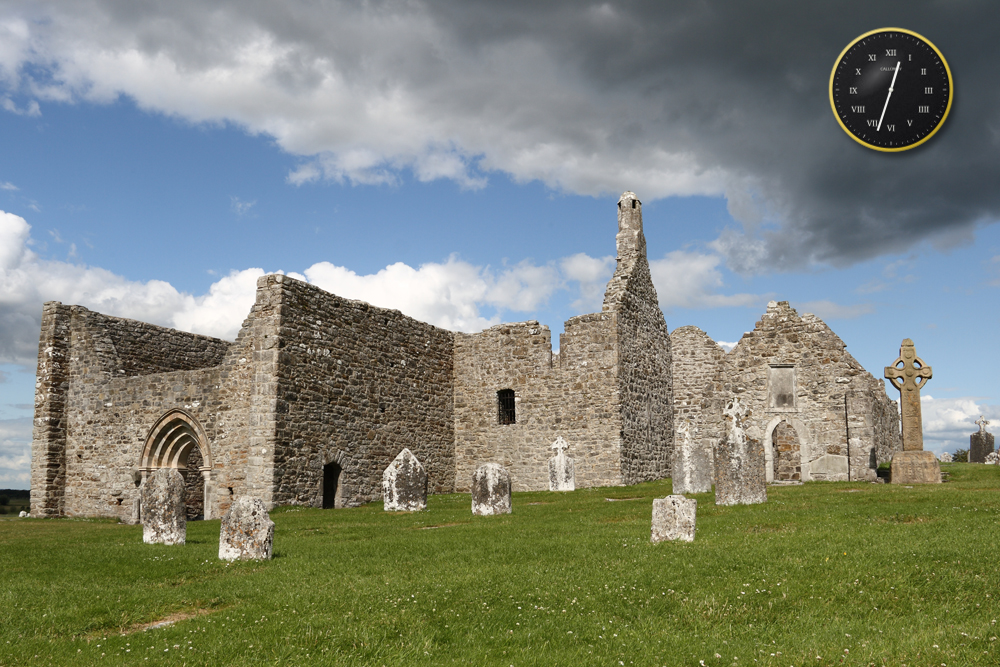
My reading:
12:33
